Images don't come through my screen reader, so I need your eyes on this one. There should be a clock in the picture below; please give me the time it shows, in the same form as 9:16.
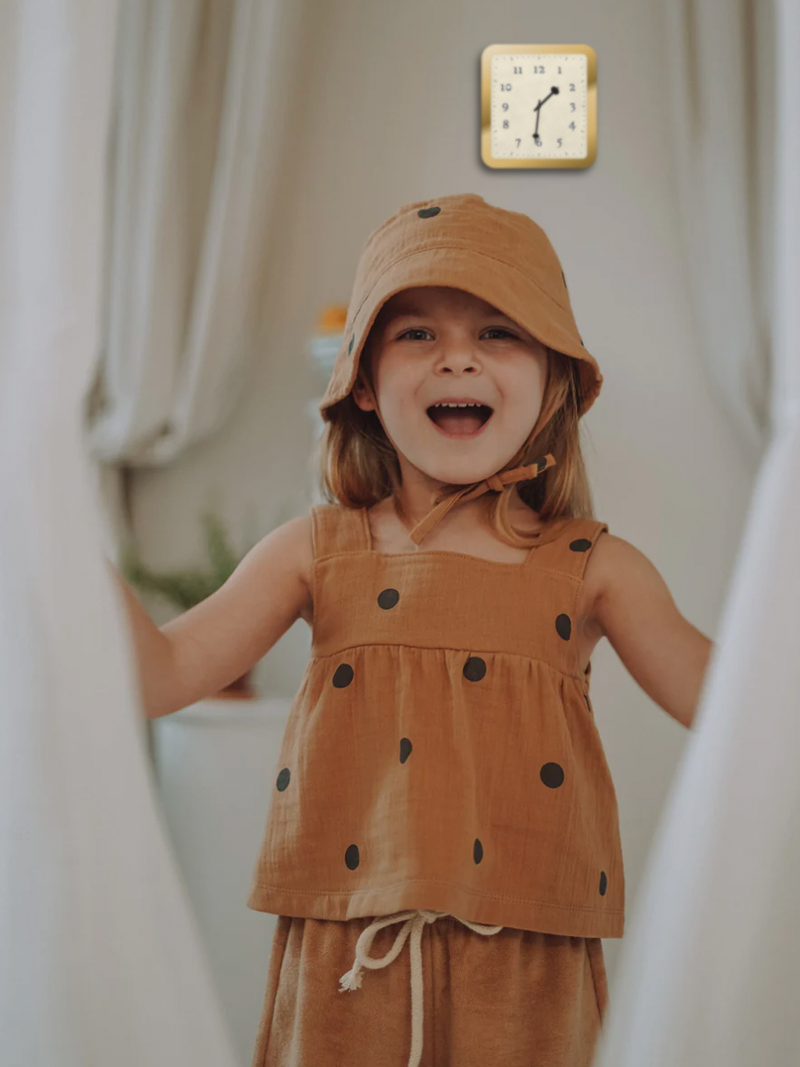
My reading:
1:31
